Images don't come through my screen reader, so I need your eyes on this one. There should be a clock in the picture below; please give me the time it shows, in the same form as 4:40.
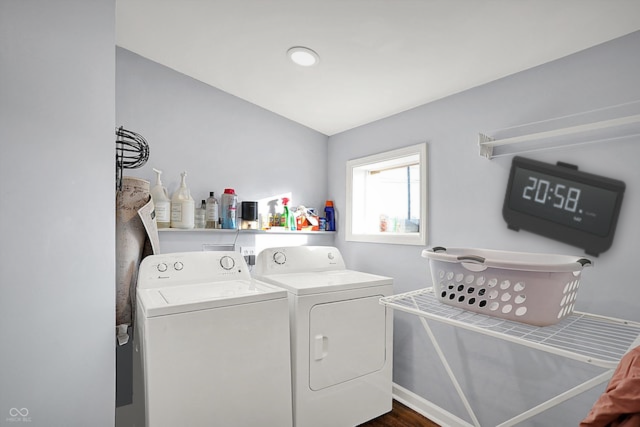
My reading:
20:58
